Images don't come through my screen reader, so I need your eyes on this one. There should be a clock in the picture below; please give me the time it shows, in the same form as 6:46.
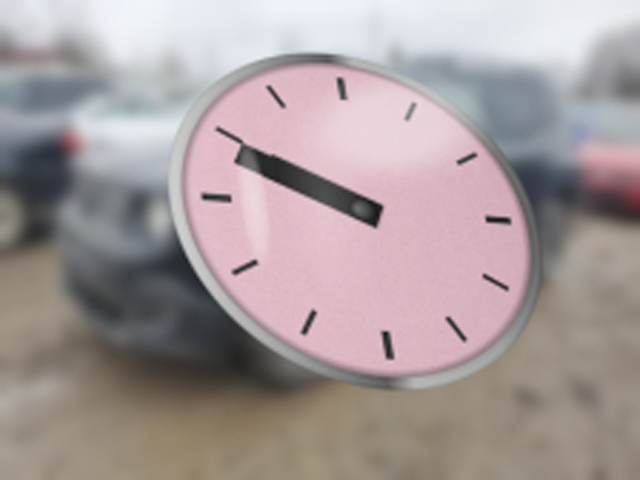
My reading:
9:49
